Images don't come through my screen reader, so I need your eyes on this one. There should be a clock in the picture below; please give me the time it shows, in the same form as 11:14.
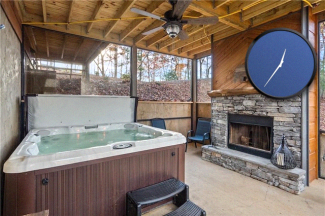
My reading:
12:36
